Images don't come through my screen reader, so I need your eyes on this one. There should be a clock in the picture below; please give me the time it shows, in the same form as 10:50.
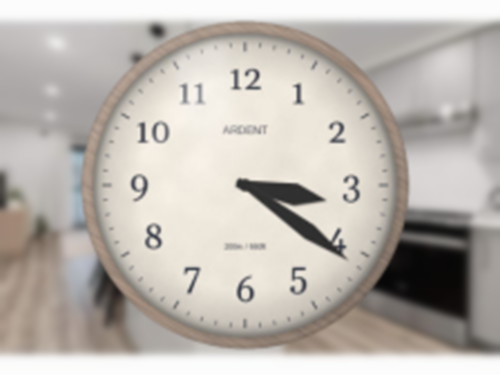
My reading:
3:21
